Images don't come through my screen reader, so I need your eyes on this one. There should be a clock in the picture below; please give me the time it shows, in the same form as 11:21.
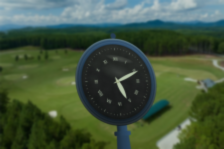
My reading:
5:11
